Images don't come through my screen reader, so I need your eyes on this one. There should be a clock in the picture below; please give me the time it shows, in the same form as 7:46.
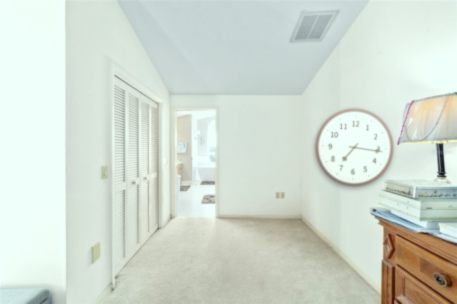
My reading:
7:16
